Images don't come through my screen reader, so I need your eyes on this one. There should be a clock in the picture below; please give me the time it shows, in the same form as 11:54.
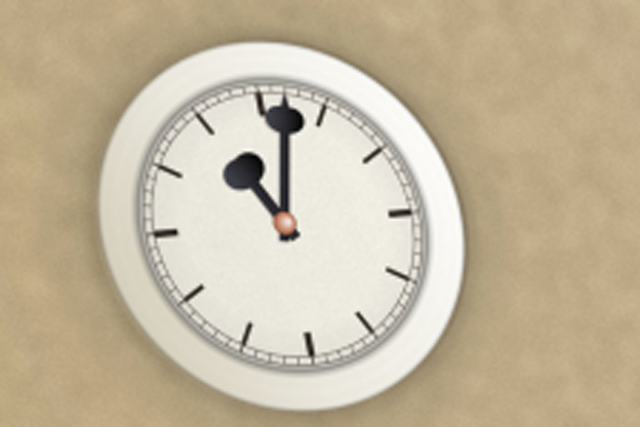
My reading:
11:02
